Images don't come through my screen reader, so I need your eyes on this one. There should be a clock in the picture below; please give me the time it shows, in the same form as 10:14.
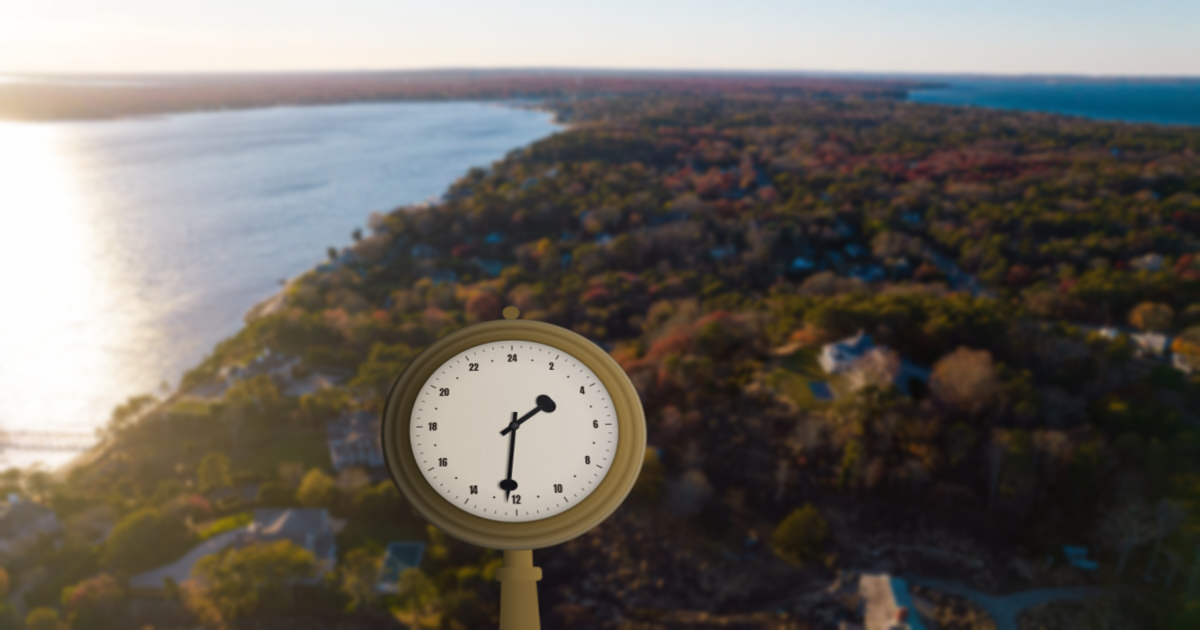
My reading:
3:31
